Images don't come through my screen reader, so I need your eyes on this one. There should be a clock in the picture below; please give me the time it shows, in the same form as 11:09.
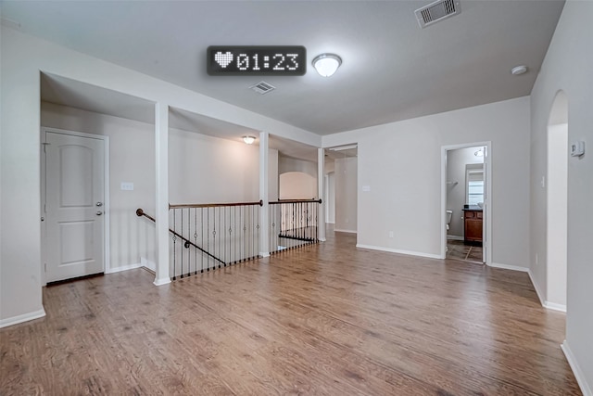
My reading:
1:23
